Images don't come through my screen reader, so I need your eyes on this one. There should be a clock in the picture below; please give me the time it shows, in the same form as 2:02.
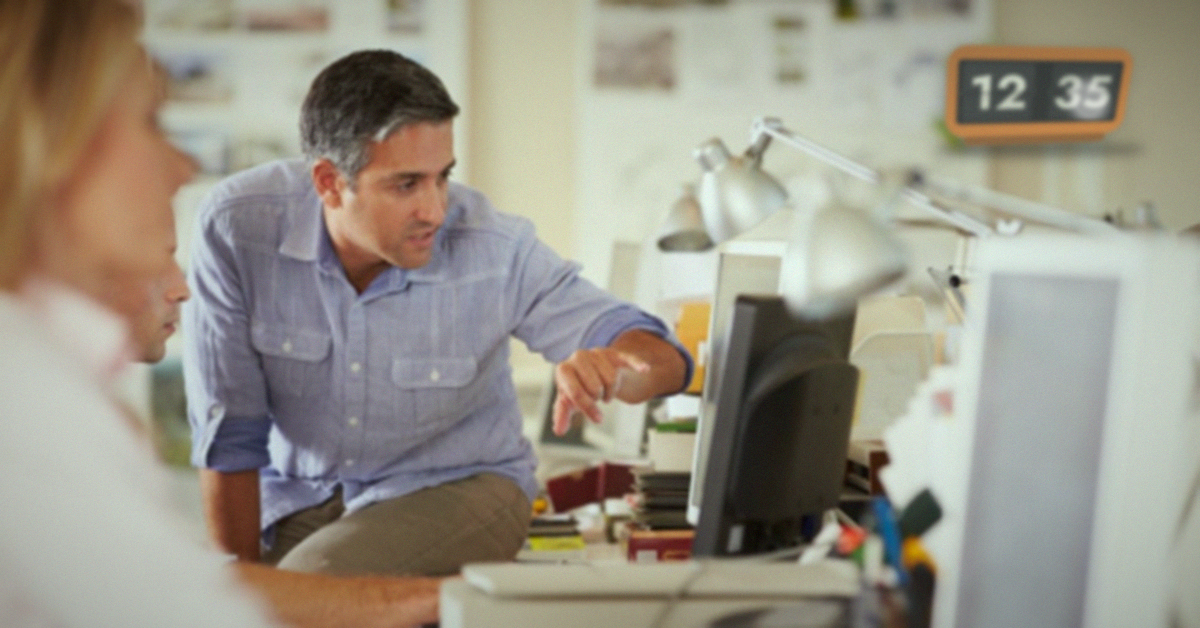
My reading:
12:35
